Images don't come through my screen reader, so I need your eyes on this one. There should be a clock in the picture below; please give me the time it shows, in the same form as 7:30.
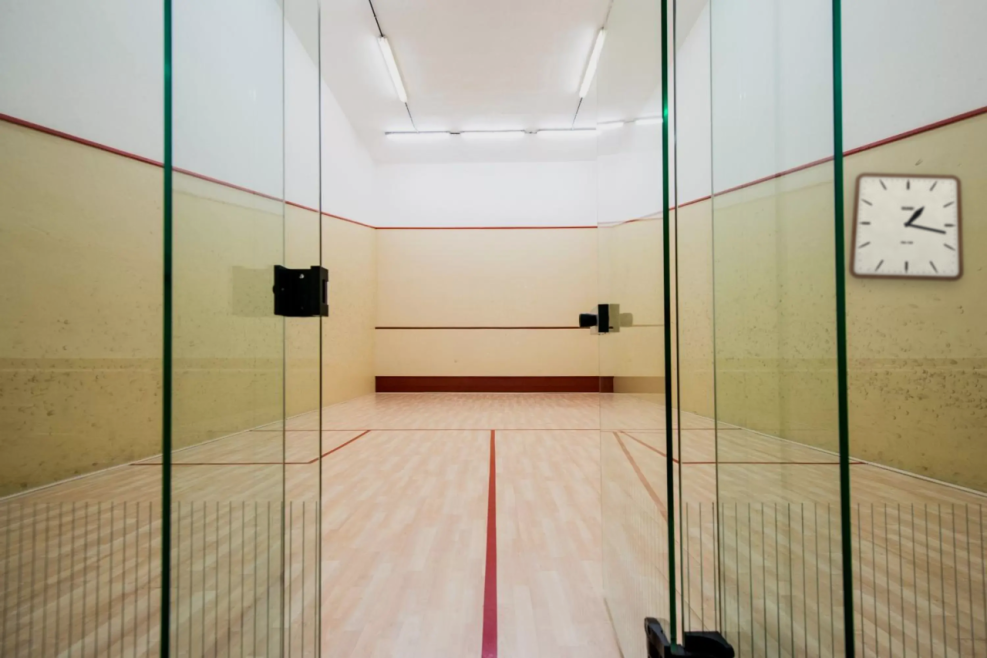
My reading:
1:17
